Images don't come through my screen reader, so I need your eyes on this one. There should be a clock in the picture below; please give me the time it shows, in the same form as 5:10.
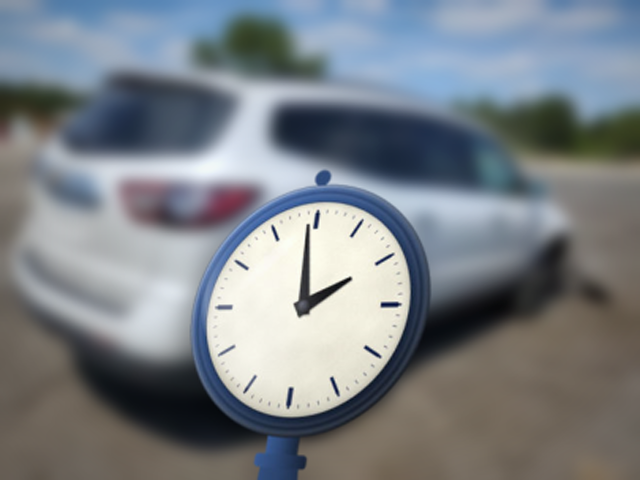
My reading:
1:59
